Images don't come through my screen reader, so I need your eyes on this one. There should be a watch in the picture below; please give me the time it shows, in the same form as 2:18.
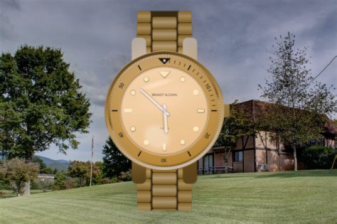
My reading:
5:52
